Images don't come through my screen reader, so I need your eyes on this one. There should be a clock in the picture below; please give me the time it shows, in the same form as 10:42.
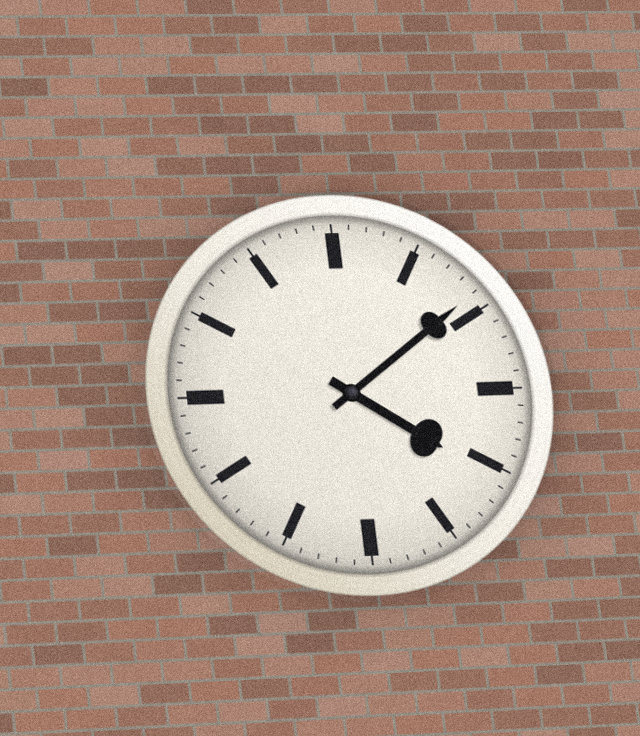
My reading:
4:09
